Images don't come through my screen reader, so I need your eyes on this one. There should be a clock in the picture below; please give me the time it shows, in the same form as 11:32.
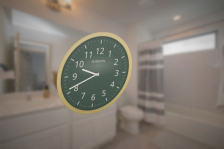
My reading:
9:41
